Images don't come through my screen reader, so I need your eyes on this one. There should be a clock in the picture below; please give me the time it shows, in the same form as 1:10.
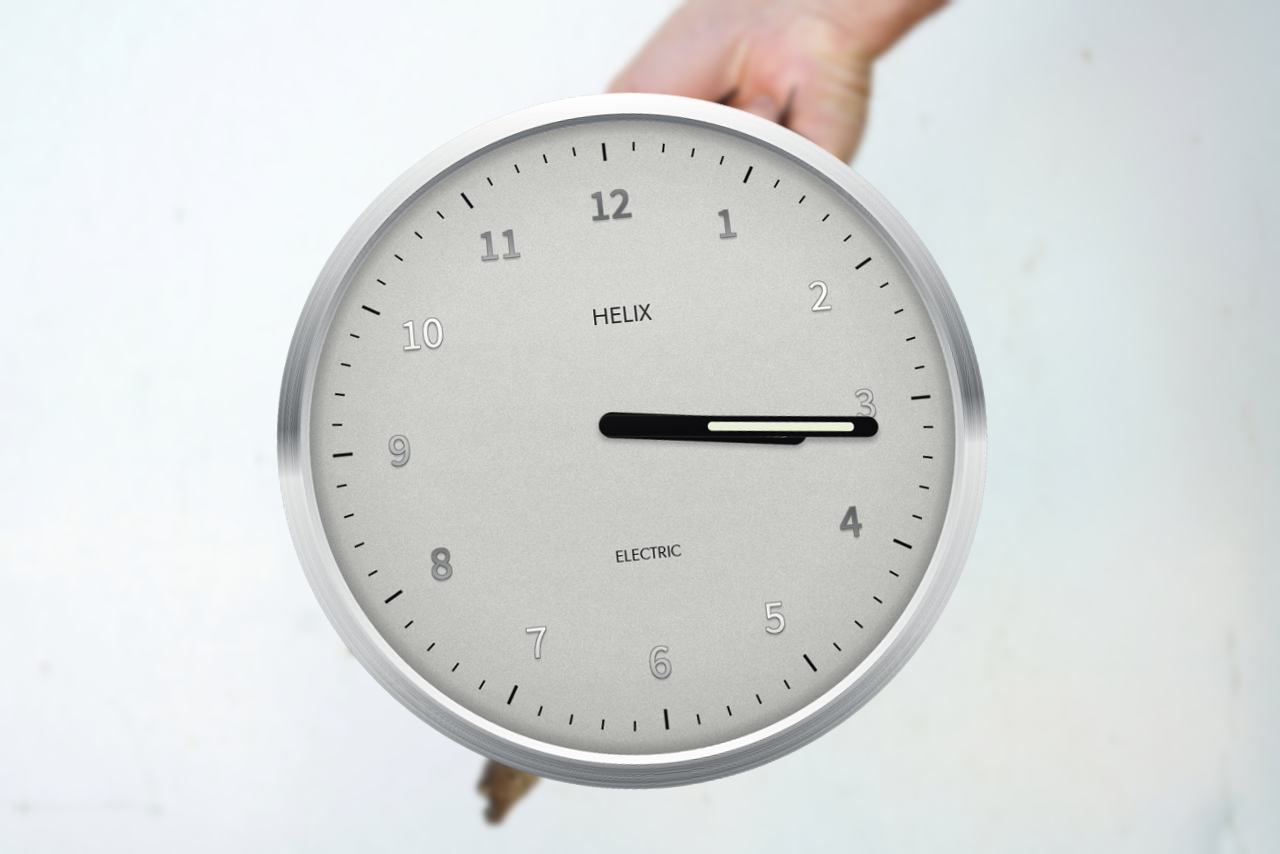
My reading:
3:16
